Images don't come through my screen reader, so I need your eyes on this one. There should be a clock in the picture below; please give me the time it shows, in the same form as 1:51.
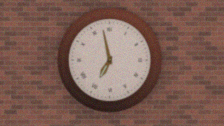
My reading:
6:58
